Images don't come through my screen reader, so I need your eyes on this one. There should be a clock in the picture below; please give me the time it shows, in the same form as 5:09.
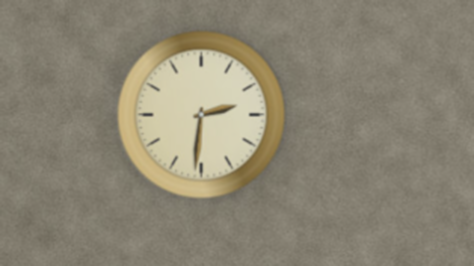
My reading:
2:31
